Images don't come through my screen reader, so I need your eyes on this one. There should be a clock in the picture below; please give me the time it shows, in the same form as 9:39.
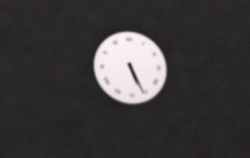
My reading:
5:26
